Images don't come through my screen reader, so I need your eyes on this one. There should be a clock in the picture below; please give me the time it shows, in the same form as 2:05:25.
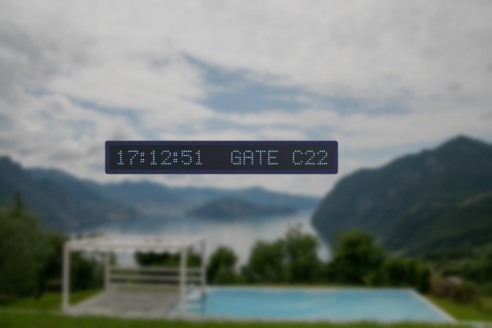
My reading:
17:12:51
